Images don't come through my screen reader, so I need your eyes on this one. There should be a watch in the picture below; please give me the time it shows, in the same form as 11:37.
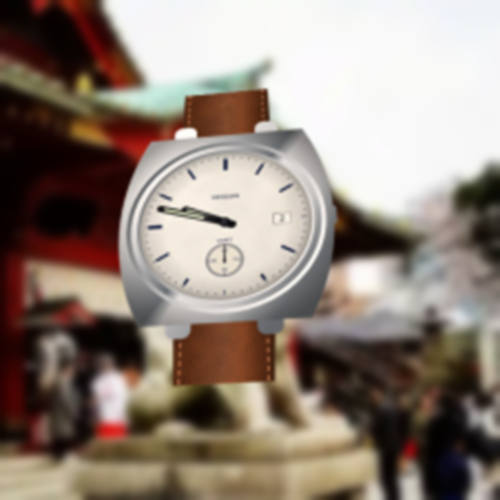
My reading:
9:48
